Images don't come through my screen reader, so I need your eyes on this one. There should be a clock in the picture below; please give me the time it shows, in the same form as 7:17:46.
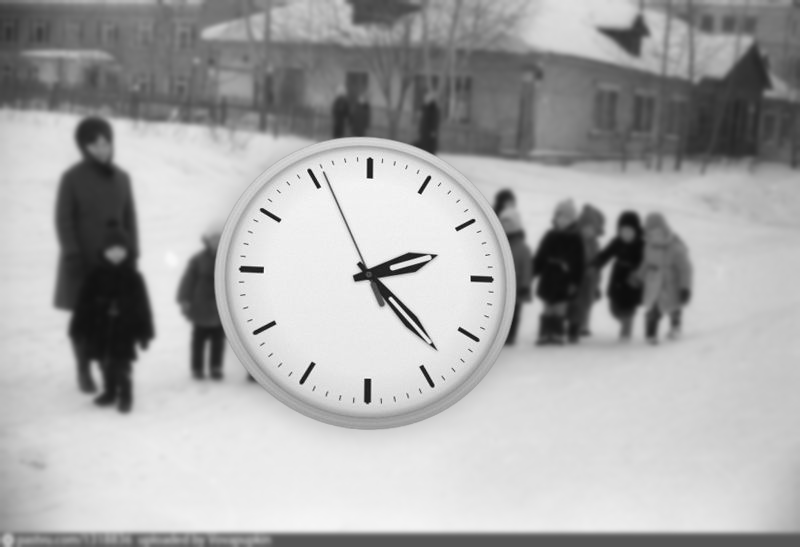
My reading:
2:22:56
